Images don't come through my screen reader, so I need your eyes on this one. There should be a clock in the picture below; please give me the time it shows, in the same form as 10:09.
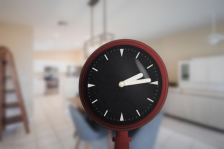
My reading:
2:14
